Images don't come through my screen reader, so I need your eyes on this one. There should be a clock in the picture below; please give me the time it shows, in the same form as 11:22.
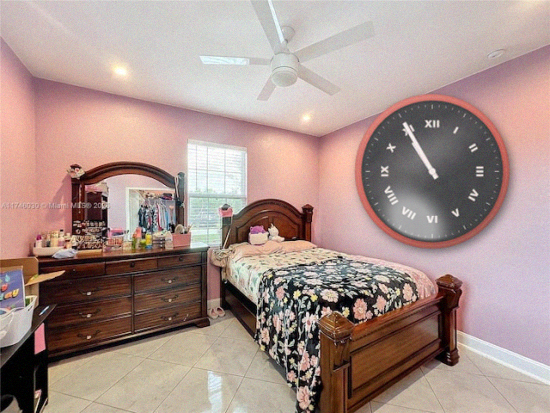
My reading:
10:55
